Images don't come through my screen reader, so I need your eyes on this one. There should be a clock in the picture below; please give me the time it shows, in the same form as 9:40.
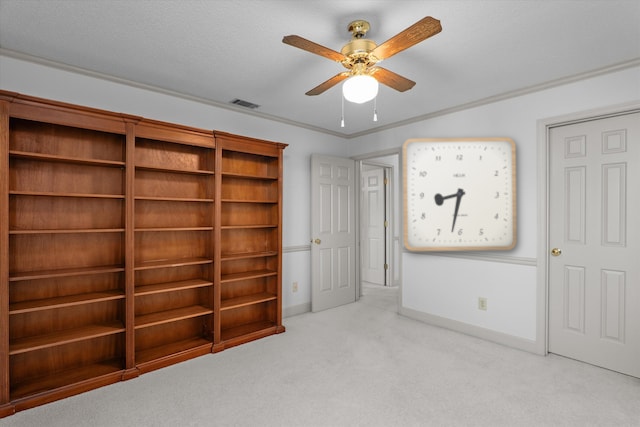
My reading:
8:32
